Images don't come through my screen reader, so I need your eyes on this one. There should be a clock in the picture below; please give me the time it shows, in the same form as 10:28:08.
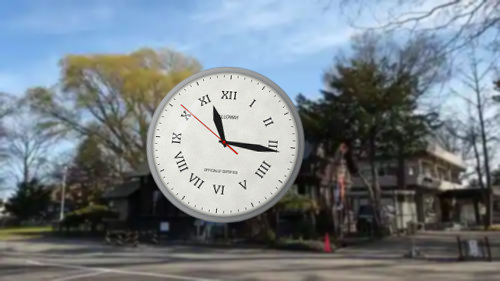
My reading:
11:15:51
